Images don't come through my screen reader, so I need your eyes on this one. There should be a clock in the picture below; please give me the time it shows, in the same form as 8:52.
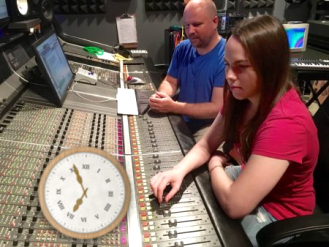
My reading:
6:56
